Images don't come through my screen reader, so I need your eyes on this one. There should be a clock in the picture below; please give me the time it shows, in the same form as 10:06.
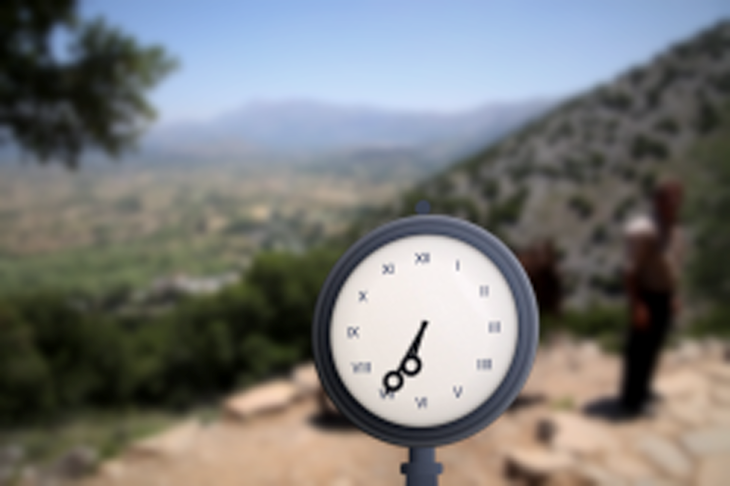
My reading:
6:35
